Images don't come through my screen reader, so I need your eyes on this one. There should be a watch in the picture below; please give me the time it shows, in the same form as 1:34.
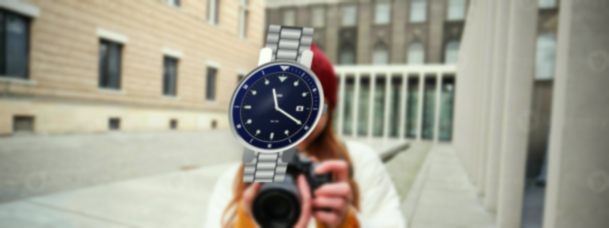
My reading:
11:20
